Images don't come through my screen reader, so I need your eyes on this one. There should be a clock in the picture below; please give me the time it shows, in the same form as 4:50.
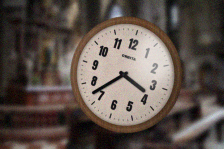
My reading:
3:37
